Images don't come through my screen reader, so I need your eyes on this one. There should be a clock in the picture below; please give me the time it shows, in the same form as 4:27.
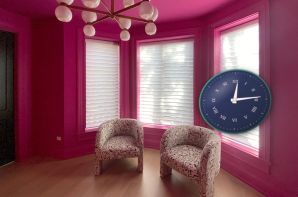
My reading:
12:14
